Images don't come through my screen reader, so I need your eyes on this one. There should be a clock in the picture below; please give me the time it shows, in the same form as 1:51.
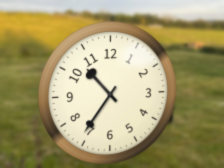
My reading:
10:36
